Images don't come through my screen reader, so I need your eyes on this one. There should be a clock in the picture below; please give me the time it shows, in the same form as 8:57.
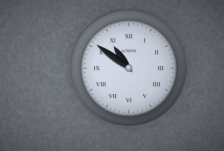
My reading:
10:51
